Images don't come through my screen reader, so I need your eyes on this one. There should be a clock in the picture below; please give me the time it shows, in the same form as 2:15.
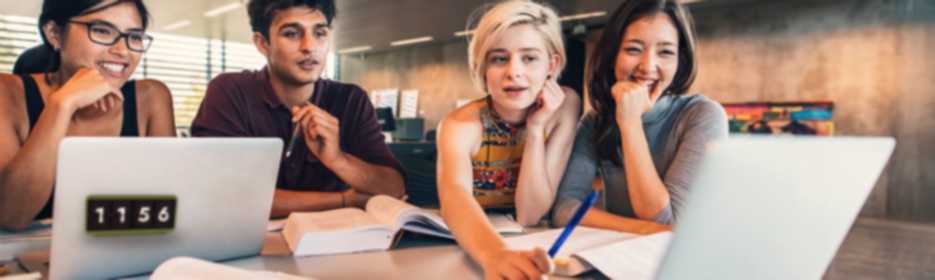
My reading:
11:56
